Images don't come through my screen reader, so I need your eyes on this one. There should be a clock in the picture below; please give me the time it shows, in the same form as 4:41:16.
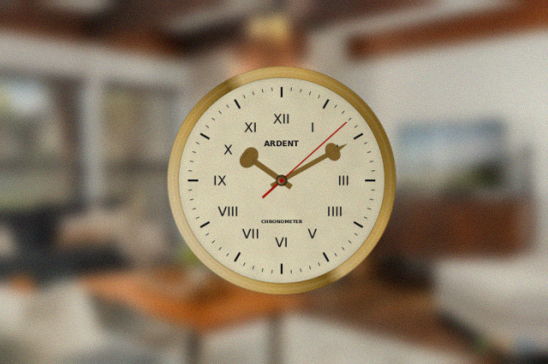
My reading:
10:10:08
